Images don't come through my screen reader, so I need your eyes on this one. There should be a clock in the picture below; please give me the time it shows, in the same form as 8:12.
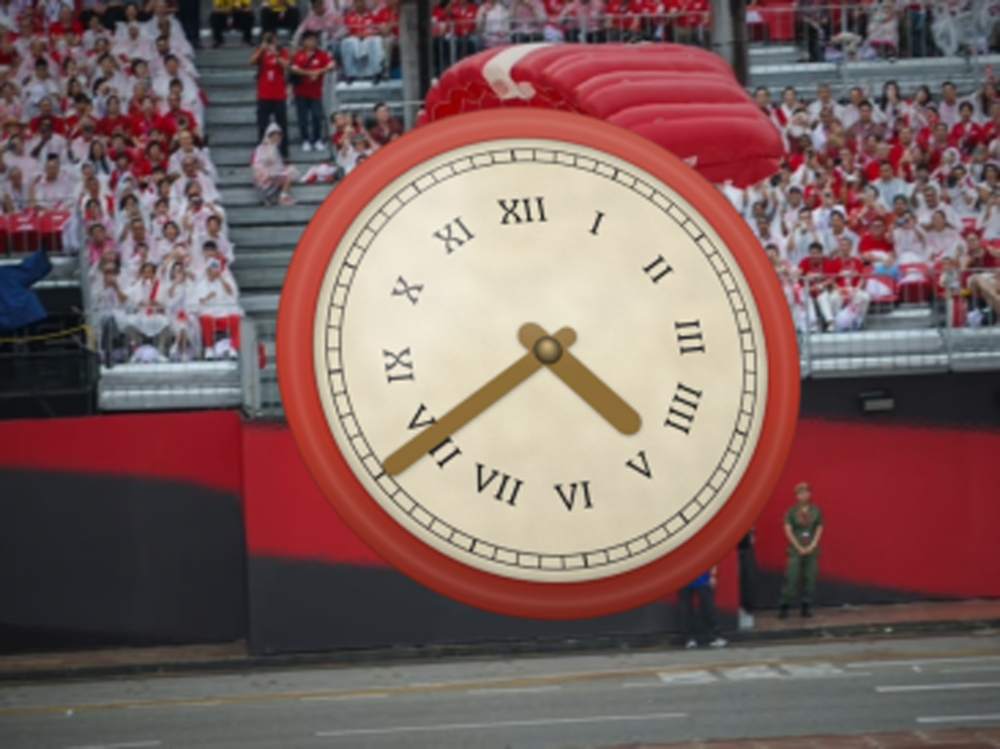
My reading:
4:40
